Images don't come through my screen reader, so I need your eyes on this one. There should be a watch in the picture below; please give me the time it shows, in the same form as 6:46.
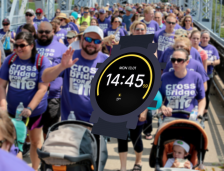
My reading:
14:45
